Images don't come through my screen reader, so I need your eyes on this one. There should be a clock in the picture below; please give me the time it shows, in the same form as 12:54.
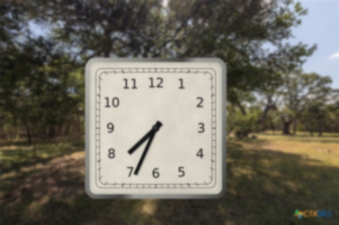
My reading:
7:34
